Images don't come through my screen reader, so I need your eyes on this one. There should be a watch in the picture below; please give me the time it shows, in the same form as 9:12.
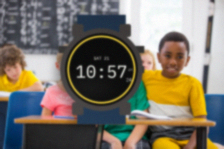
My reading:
10:57
